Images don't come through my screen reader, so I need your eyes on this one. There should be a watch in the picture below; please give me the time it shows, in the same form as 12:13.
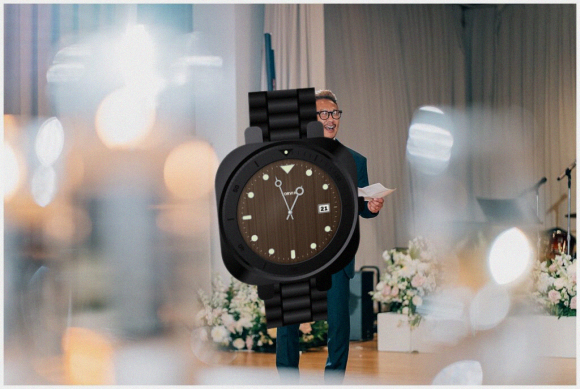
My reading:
12:57
